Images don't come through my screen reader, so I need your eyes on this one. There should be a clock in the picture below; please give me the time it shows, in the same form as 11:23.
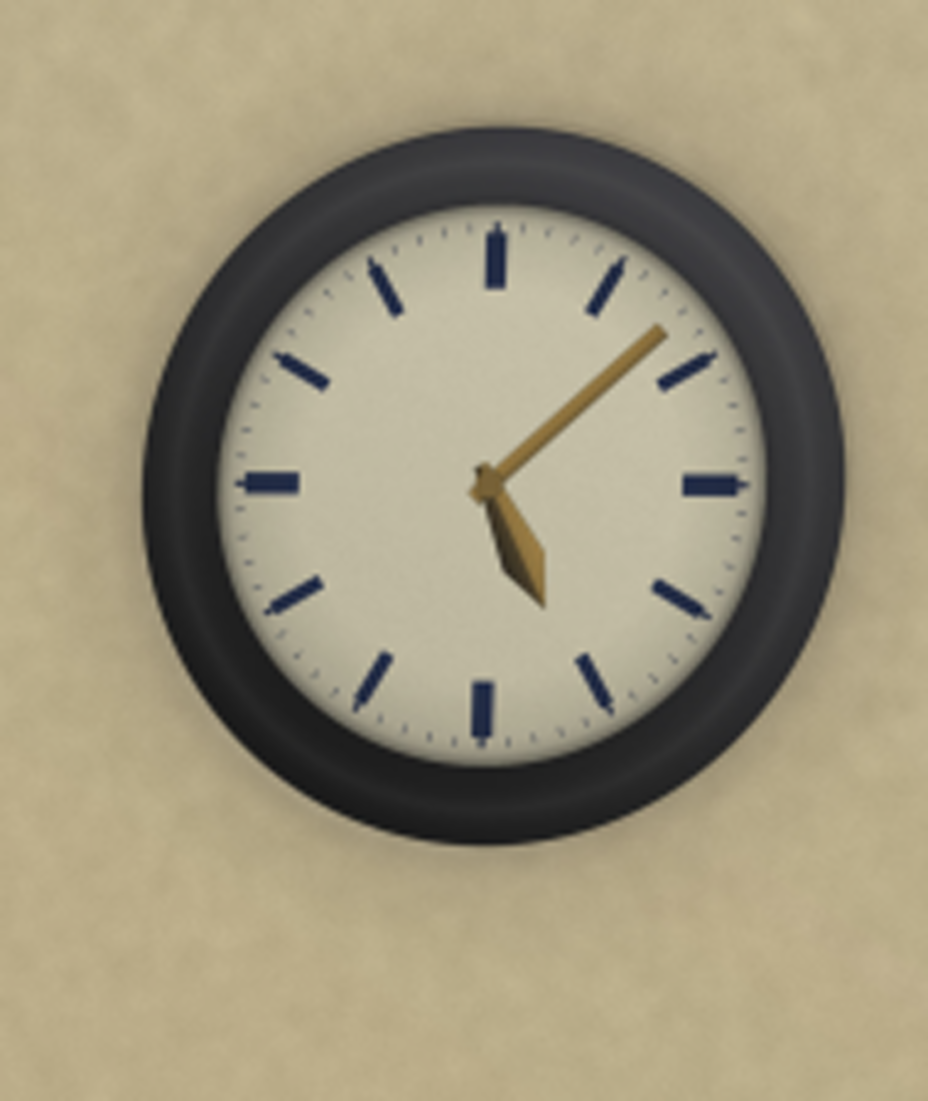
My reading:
5:08
